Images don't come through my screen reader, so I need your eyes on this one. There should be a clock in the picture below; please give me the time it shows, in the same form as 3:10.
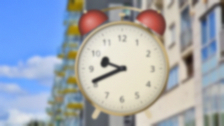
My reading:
9:41
